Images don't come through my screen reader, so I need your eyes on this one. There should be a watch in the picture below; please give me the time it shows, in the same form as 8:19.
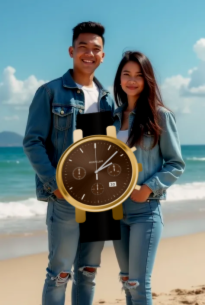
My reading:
2:08
